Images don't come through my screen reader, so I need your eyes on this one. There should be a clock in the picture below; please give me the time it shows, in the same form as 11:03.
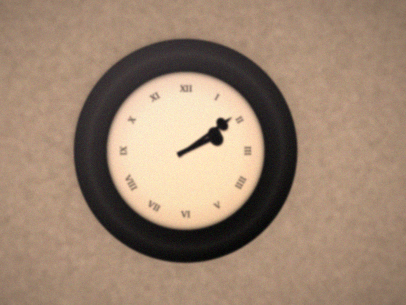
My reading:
2:09
